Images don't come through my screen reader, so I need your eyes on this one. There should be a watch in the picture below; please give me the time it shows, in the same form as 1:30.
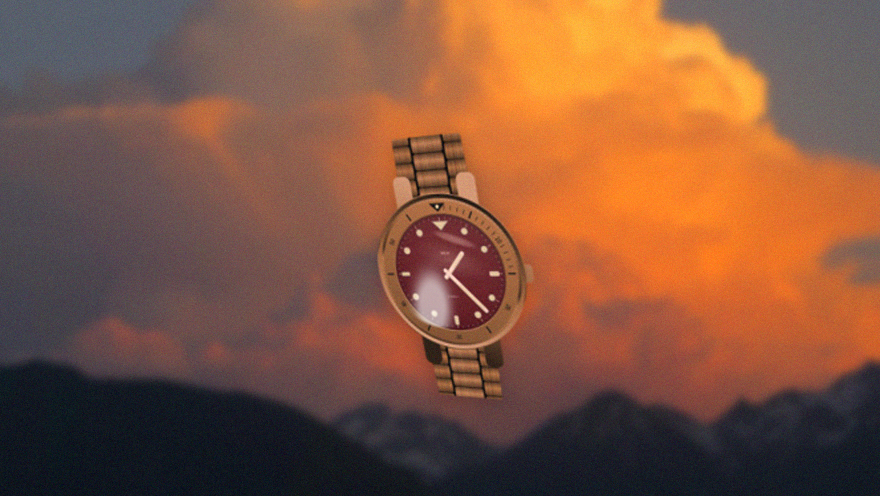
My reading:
1:23
